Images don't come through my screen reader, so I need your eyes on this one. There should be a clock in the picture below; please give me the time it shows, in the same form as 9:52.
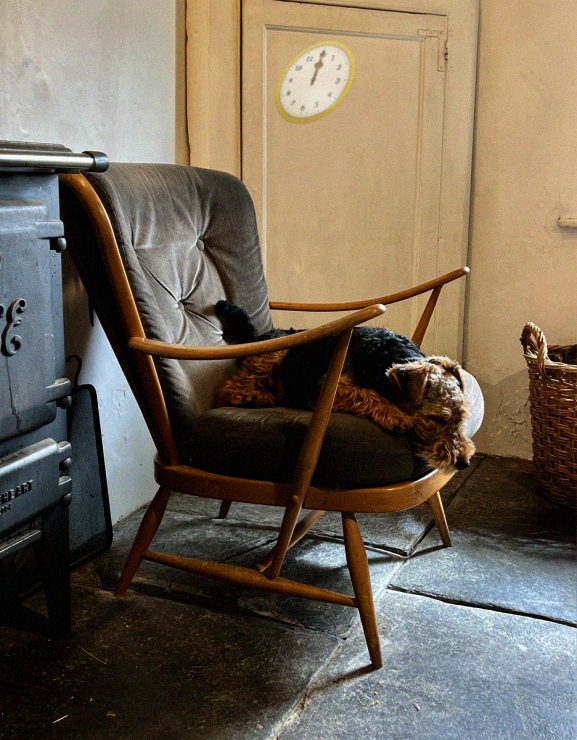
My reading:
12:00
